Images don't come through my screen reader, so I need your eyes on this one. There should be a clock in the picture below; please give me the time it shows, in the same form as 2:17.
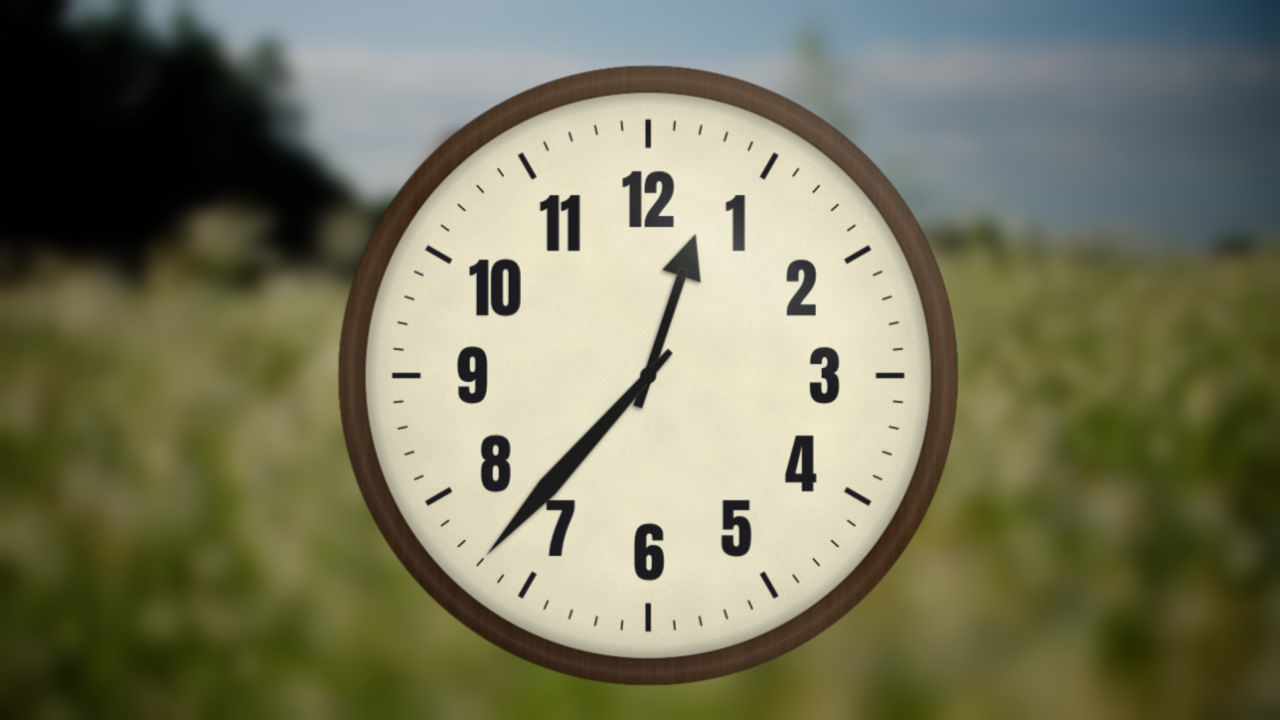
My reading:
12:37
